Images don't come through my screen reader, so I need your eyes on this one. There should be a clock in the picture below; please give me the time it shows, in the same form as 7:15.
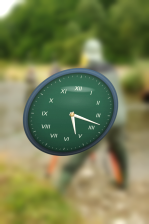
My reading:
5:18
